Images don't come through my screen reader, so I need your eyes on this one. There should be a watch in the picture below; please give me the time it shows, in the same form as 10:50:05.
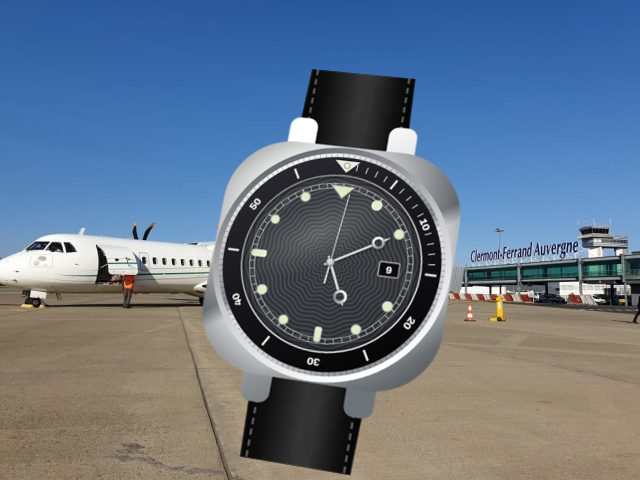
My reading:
5:10:01
